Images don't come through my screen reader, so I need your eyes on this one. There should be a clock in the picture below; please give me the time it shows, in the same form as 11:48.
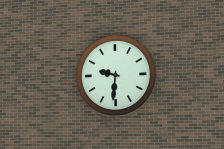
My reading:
9:31
